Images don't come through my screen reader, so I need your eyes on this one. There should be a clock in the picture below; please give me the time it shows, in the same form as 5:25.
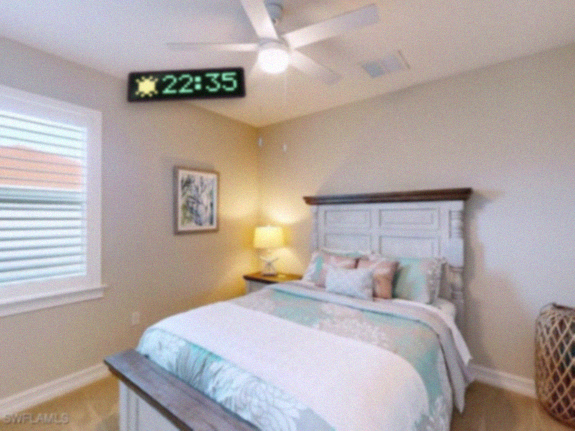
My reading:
22:35
